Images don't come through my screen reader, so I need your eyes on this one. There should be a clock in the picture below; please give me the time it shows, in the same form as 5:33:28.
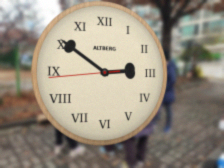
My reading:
2:50:44
